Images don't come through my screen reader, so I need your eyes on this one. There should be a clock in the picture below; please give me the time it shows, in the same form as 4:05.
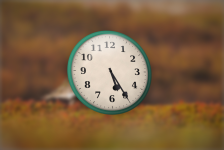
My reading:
5:25
